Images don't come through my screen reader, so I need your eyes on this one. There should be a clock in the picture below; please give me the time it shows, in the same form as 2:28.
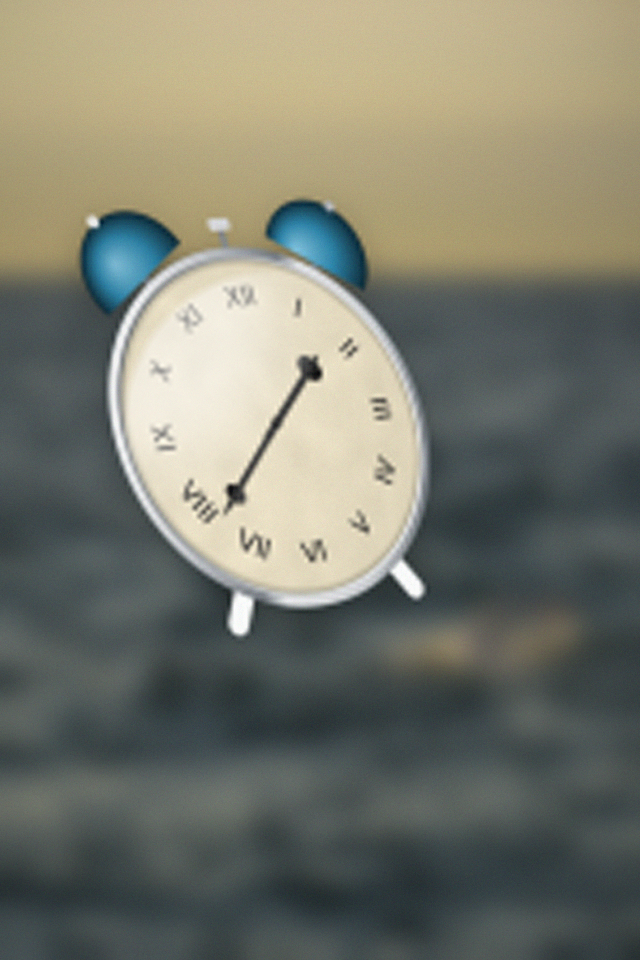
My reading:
1:38
